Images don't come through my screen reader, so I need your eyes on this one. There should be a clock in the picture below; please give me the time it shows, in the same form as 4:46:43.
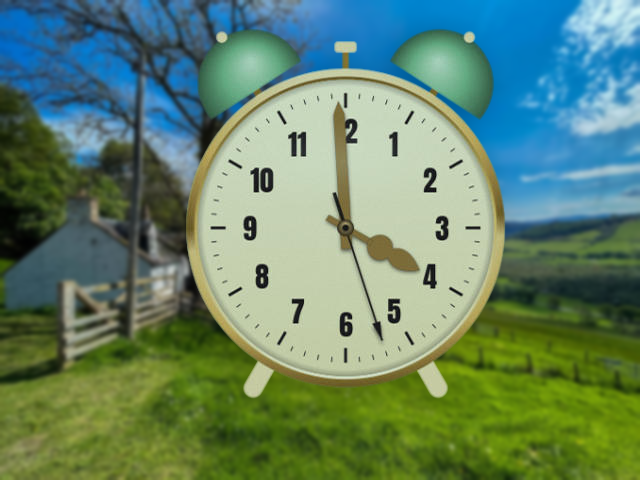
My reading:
3:59:27
